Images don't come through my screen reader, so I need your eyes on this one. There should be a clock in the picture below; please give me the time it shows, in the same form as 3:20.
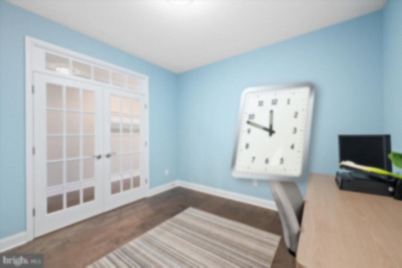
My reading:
11:48
